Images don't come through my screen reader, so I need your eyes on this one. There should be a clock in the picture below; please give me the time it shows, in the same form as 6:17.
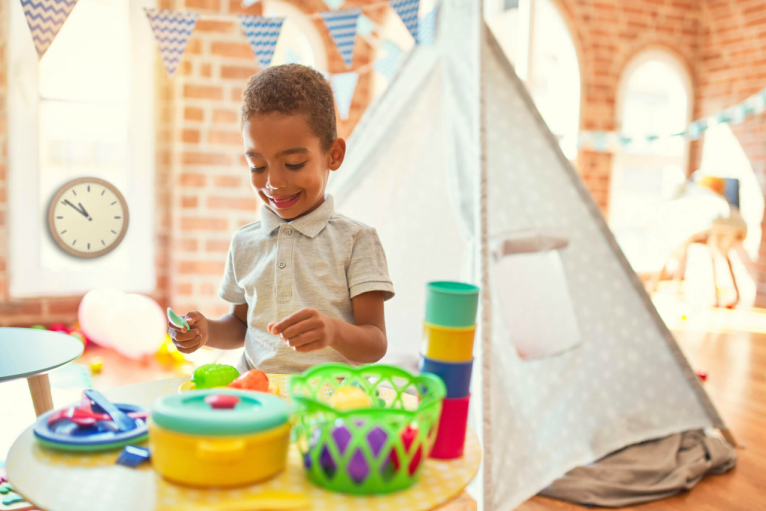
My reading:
10:51
